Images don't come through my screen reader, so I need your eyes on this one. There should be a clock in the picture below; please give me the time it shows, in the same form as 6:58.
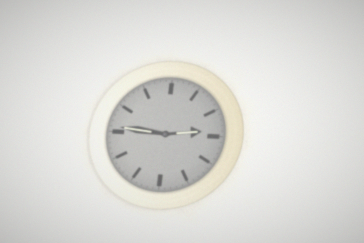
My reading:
2:46
